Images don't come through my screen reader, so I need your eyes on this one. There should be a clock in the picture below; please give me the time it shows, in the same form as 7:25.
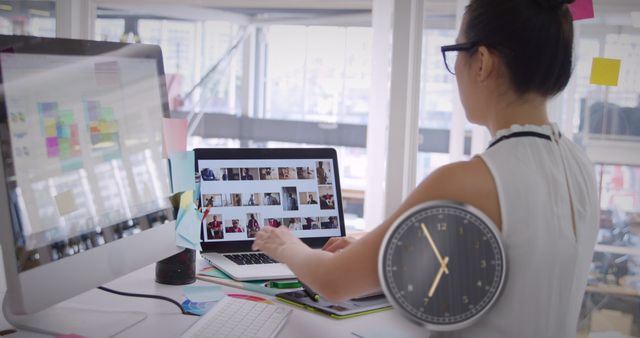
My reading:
6:56
